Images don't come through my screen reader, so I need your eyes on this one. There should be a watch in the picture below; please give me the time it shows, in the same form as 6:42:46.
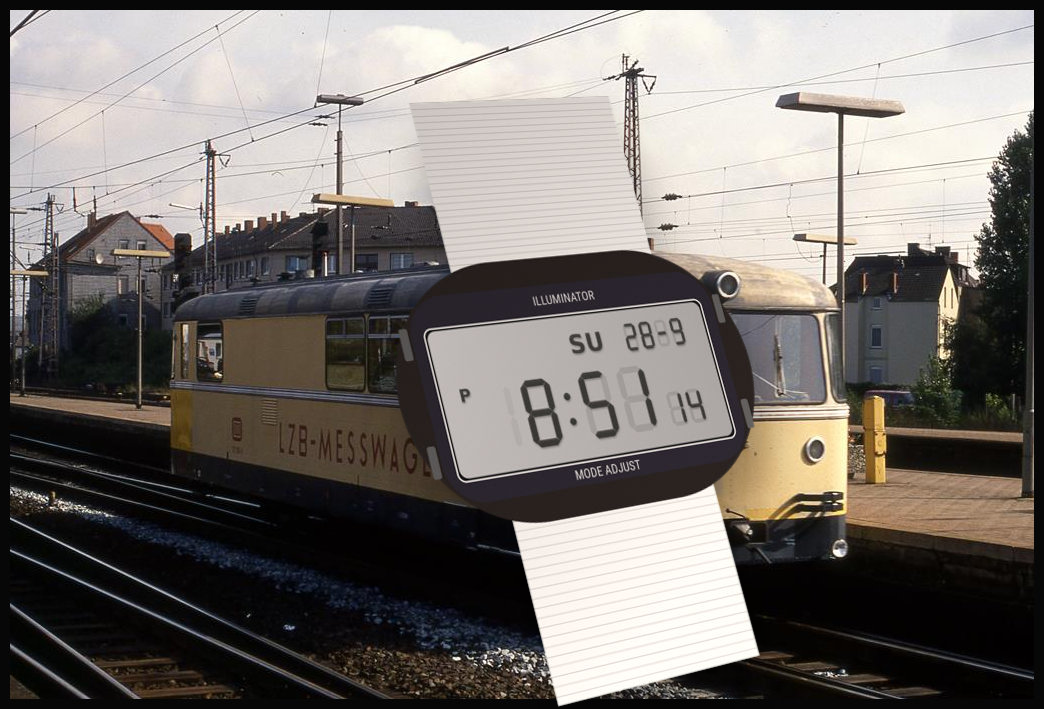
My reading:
8:51:14
